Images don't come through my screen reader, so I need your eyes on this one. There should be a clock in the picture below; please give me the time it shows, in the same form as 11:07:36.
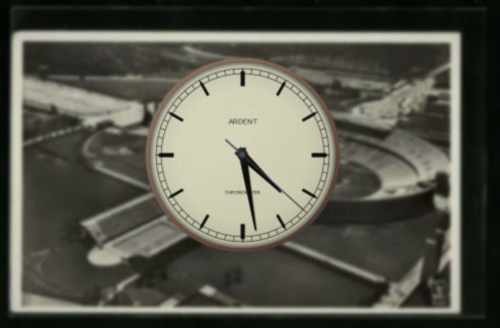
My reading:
4:28:22
